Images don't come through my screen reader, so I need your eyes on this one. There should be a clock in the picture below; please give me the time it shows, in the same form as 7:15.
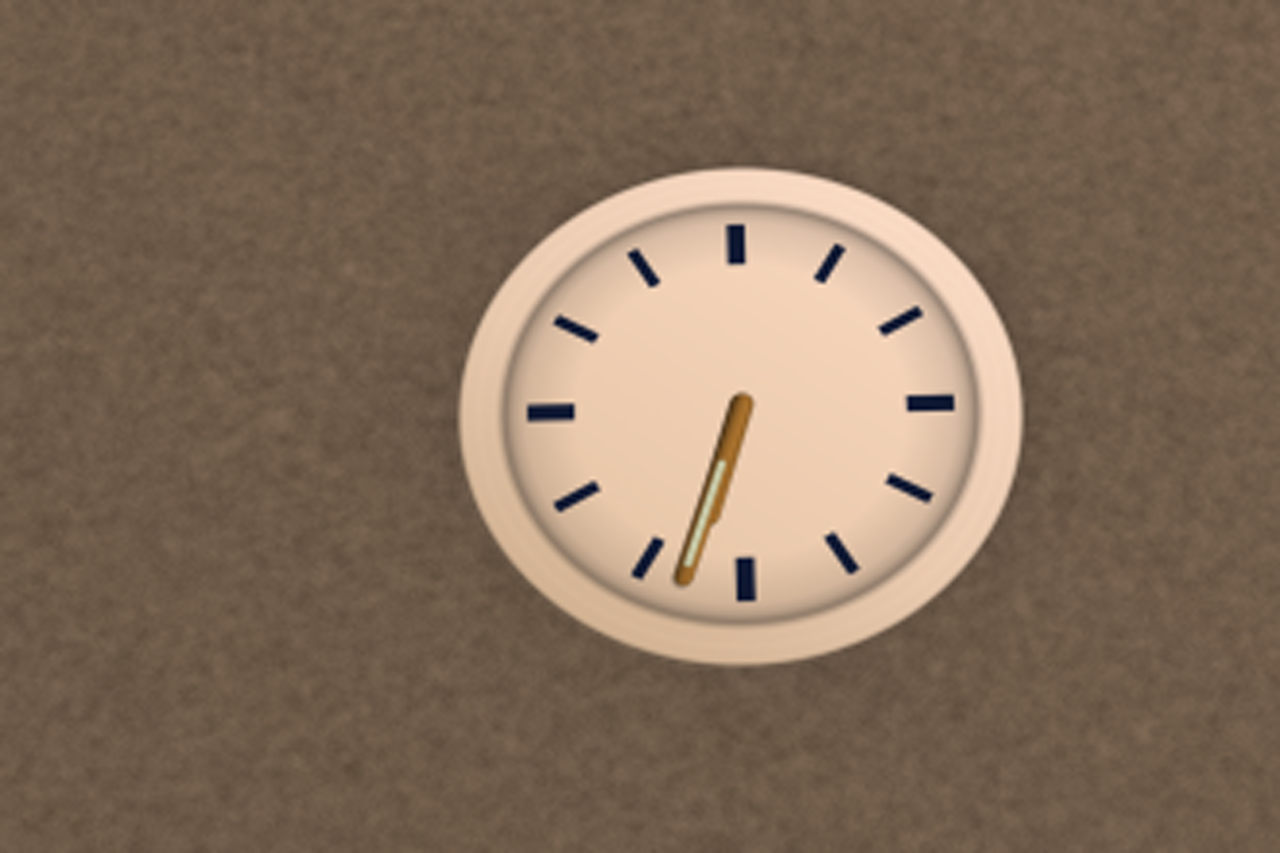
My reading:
6:33
